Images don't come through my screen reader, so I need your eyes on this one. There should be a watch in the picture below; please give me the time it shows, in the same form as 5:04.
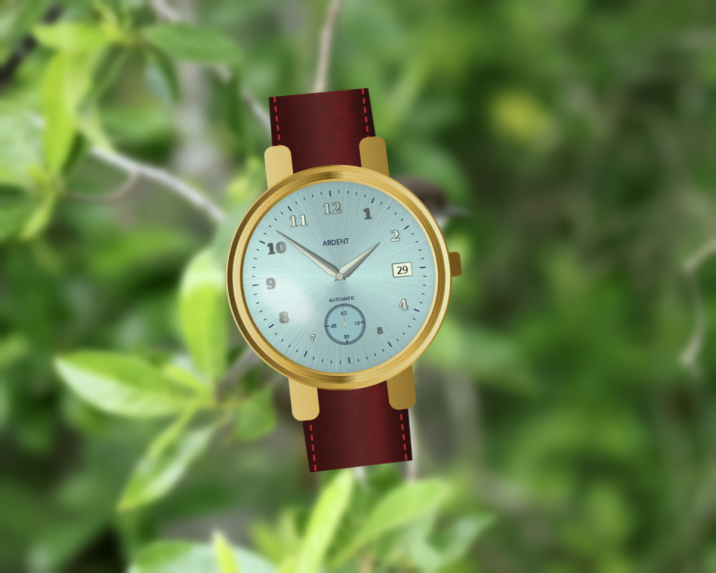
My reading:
1:52
